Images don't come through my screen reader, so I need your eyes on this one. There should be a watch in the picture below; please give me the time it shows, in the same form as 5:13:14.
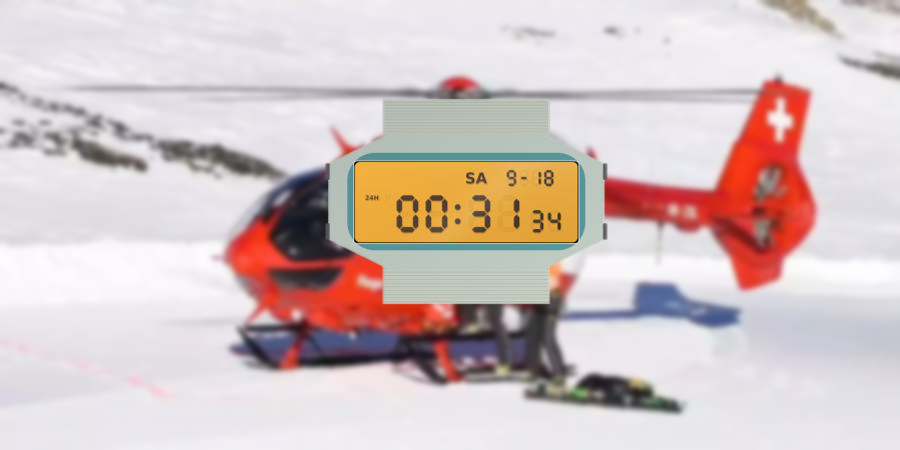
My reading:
0:31:34
